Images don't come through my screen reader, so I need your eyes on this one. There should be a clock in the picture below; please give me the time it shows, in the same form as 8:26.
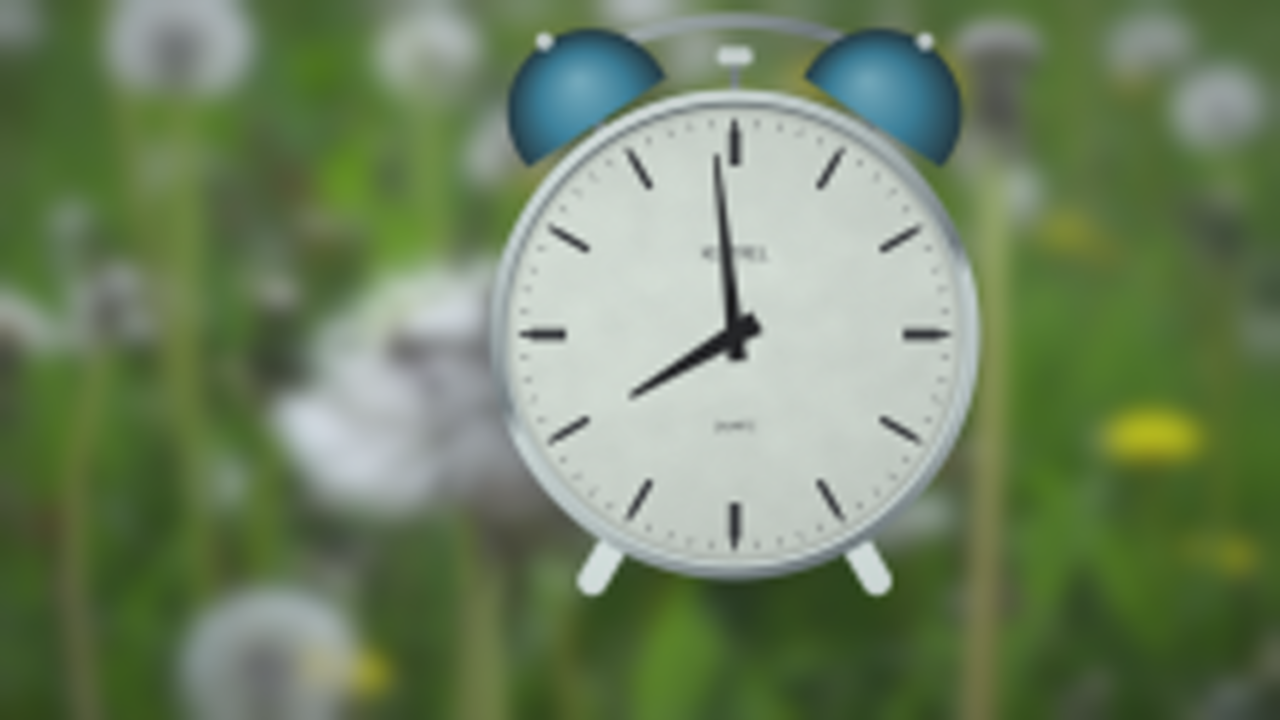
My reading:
7:59
